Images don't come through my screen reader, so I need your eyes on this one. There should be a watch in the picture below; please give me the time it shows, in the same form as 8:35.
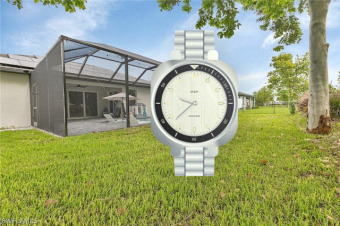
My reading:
9:38
